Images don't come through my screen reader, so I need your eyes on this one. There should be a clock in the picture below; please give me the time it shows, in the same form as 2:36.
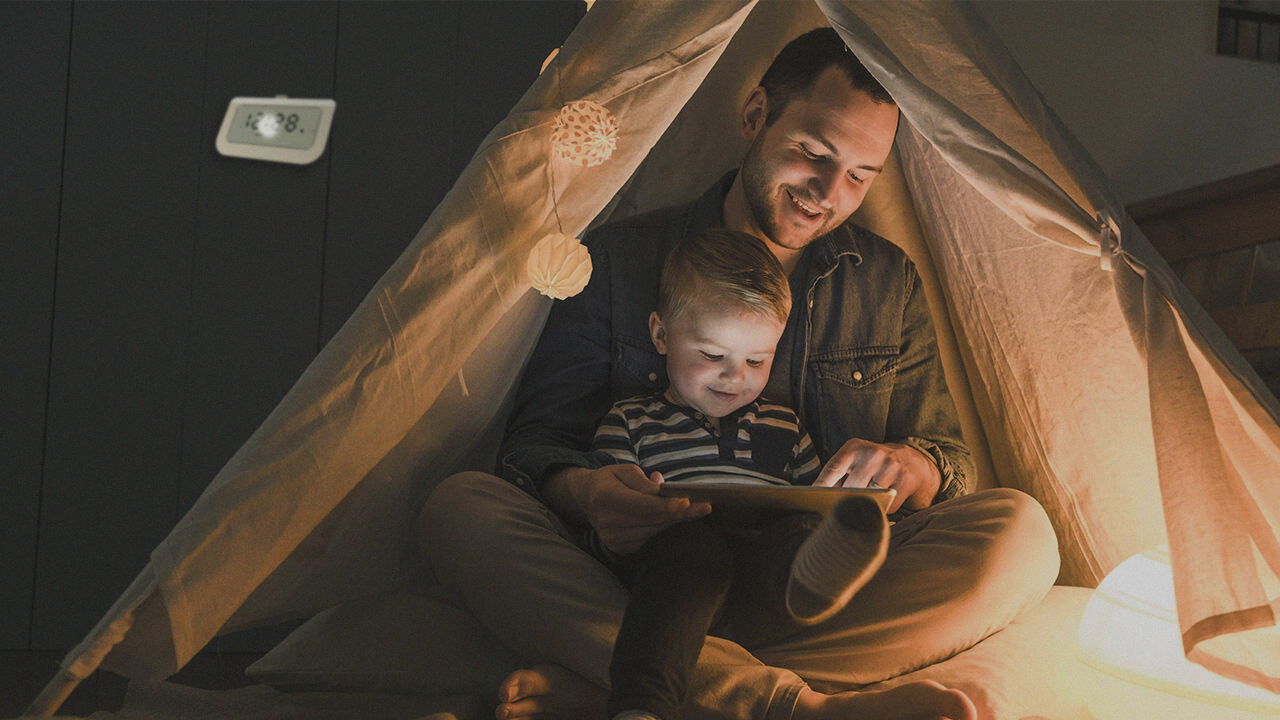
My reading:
12:28
